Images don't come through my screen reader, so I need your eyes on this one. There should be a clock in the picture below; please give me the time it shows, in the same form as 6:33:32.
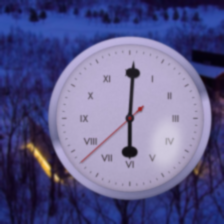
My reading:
6:00:38
